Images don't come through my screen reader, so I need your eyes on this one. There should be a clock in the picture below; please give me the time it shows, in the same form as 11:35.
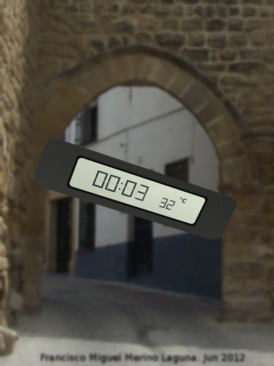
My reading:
0:03
